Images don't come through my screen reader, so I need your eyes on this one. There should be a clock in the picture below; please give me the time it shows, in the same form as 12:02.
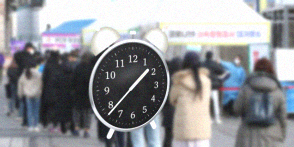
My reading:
1:38
